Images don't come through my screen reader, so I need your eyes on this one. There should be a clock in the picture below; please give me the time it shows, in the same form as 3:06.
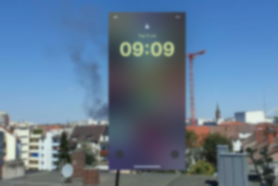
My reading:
9:09
